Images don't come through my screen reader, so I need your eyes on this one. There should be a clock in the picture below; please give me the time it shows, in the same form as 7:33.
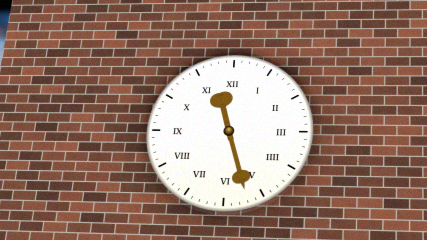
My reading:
11:27
